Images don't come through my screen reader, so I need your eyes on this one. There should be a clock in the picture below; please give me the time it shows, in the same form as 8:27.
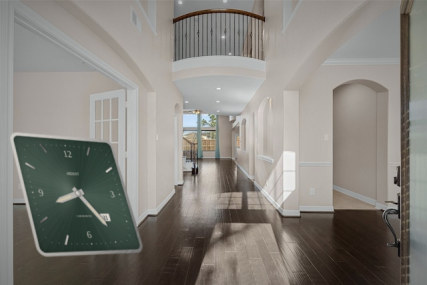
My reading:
8:24
